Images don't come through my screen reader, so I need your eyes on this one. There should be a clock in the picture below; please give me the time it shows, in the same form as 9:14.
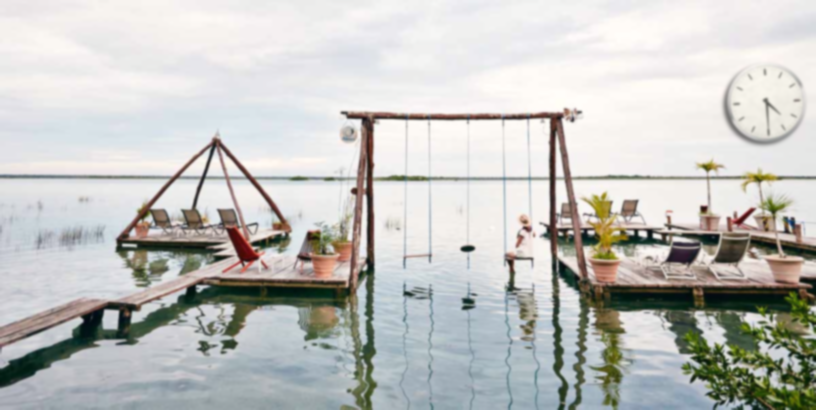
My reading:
4:30
